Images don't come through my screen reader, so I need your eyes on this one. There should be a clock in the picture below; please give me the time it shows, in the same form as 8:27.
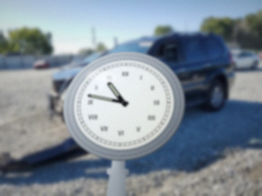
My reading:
10:47
